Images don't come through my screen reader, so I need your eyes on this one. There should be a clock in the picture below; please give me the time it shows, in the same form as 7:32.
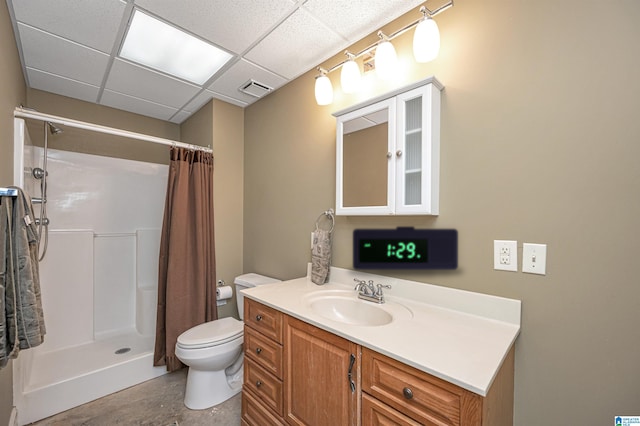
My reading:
1:29
